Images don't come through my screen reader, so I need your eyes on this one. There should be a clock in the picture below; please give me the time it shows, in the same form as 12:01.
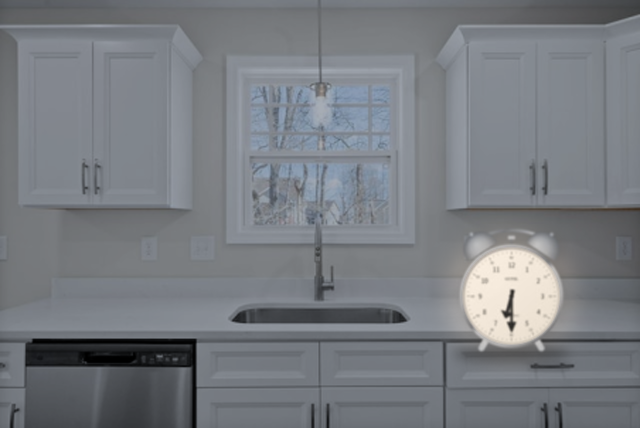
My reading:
6:30
